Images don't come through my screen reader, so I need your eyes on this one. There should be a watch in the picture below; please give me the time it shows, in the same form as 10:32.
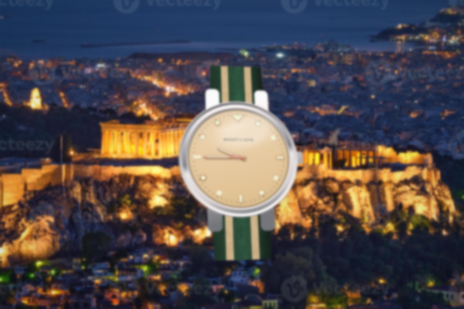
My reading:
9:45
